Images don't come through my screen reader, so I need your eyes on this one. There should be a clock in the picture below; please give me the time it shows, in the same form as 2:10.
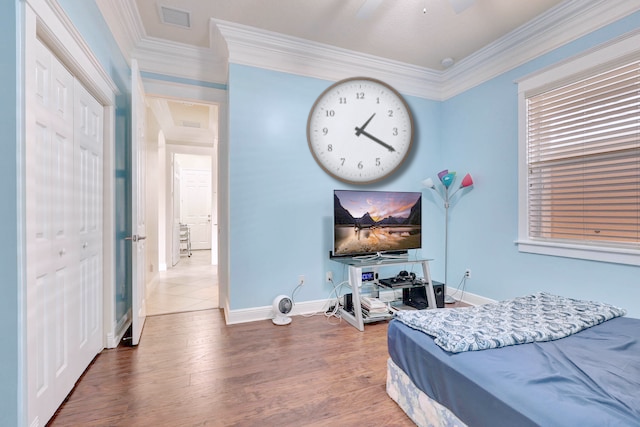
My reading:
1:20
